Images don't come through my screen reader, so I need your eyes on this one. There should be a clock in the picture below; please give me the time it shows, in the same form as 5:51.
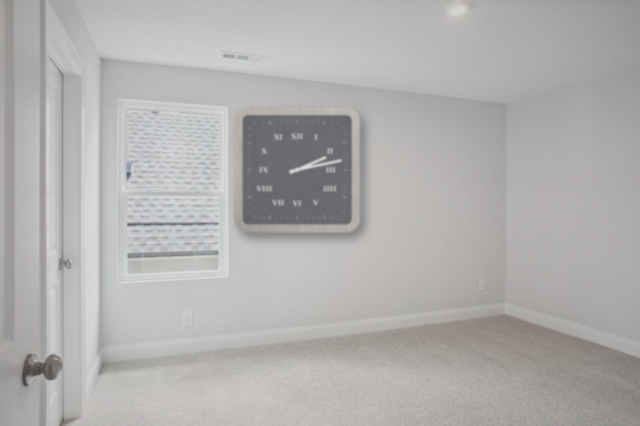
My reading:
2:13
